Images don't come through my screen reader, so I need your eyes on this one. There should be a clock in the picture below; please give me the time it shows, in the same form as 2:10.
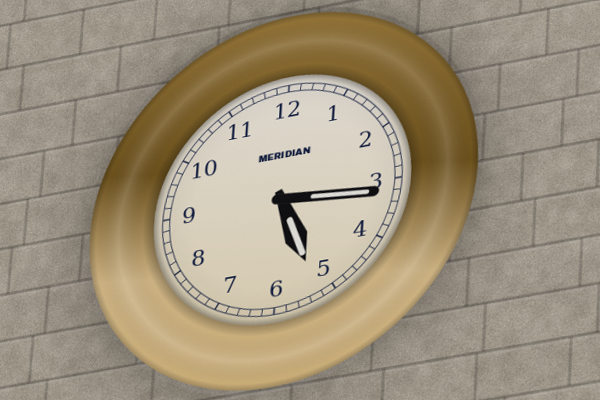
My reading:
5:16
